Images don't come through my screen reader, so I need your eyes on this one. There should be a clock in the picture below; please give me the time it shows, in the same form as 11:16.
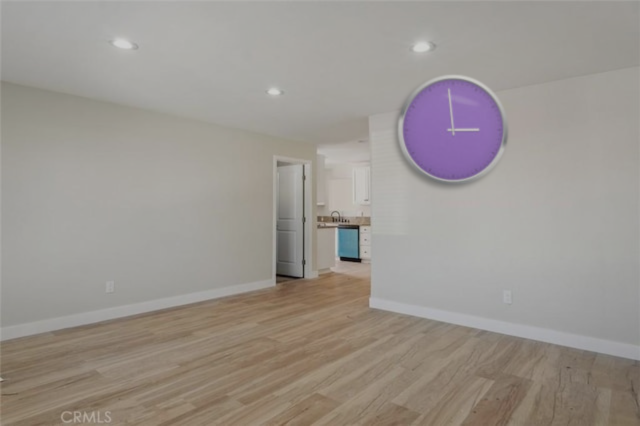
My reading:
2:59
